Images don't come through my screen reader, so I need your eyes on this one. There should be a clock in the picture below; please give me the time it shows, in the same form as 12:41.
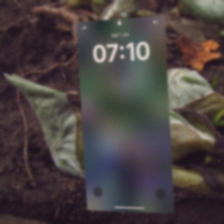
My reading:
7:10
